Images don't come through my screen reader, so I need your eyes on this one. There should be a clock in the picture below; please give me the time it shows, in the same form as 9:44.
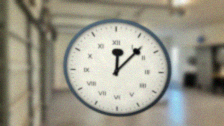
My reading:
12:07
